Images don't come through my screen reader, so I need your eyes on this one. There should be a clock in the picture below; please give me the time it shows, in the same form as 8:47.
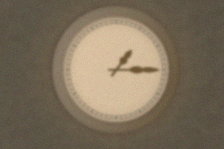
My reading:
1:15
